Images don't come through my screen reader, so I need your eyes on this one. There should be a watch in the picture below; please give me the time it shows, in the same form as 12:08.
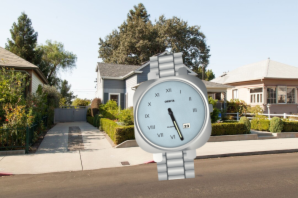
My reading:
5:27
